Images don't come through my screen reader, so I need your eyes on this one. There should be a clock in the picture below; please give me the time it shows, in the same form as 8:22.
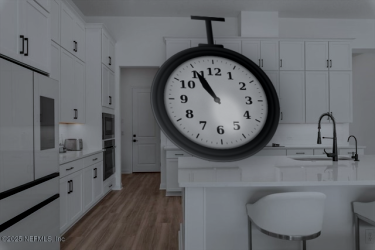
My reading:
10:55
